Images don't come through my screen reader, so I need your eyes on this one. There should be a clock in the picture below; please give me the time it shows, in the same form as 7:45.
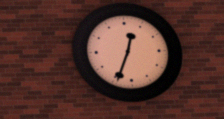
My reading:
12:34
